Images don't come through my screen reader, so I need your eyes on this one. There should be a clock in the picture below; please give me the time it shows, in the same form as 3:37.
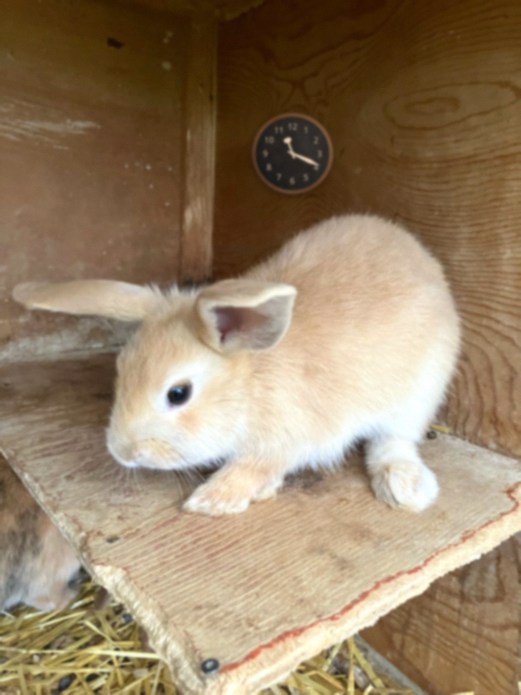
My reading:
11:19
